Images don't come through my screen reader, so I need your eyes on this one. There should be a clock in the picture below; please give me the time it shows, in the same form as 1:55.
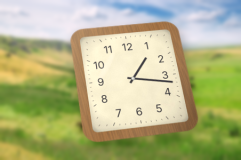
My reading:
1:17
